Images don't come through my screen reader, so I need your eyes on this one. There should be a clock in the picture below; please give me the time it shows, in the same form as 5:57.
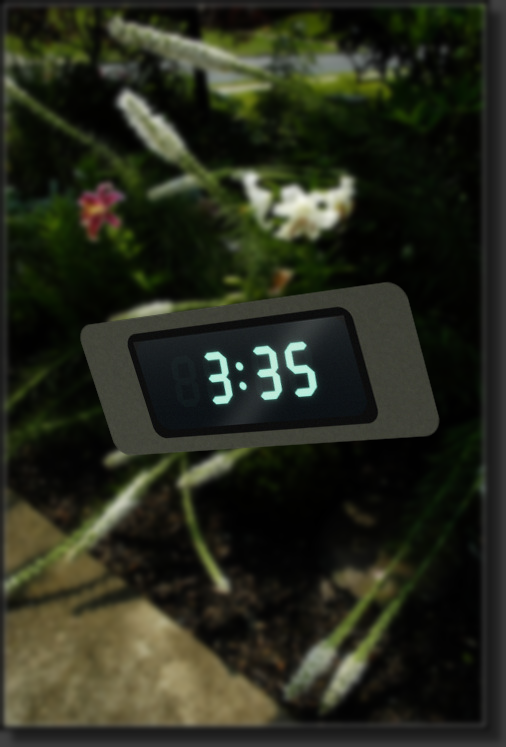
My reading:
3:35
